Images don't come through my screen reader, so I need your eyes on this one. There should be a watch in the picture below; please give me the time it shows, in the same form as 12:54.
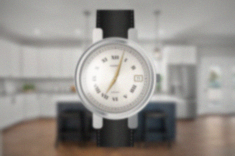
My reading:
7:03
